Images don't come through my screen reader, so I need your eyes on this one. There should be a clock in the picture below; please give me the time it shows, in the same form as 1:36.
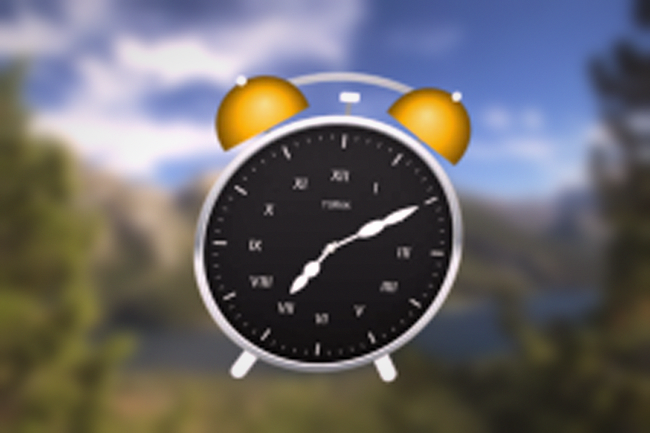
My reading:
7:10
